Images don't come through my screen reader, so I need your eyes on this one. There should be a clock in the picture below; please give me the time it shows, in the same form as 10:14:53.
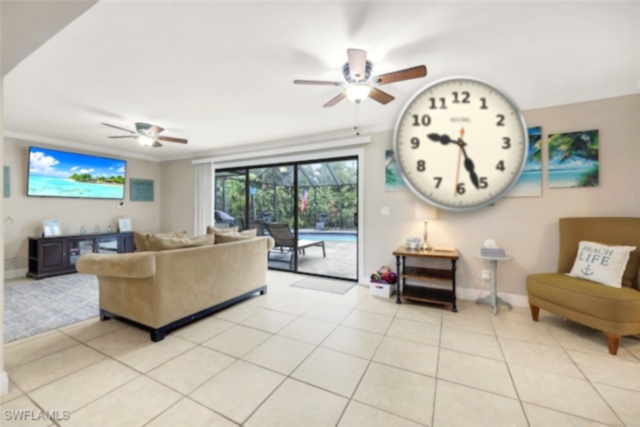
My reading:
9:26:31
